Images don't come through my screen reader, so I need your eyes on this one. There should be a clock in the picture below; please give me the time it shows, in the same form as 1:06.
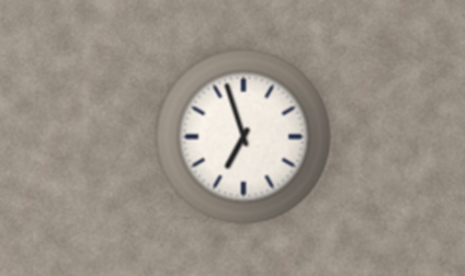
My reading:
6:57
